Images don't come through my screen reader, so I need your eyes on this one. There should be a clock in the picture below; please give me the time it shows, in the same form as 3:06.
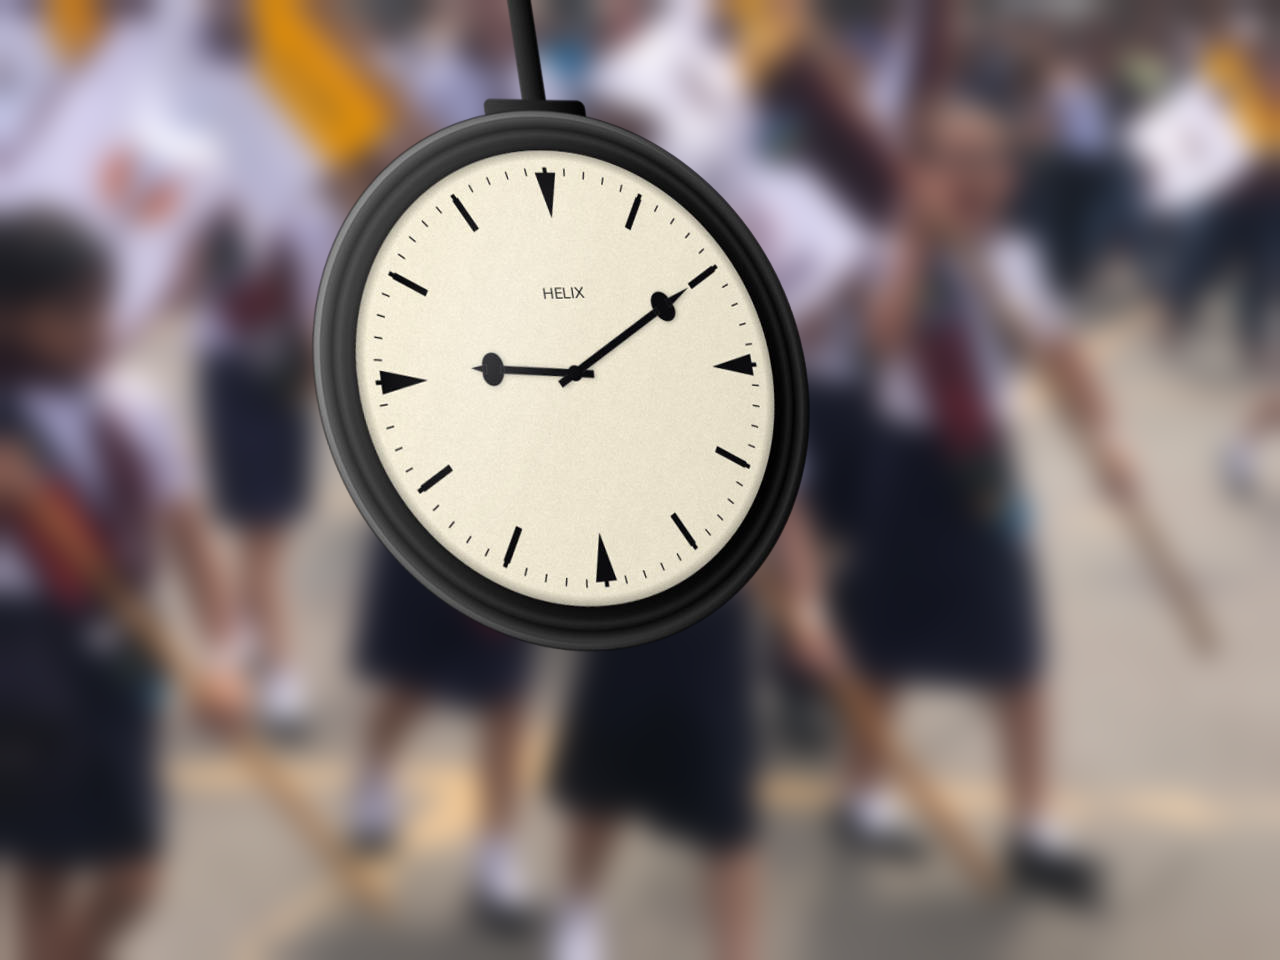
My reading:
9:10
